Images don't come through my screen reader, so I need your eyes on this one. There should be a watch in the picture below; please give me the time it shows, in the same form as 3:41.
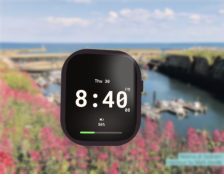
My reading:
8:40
